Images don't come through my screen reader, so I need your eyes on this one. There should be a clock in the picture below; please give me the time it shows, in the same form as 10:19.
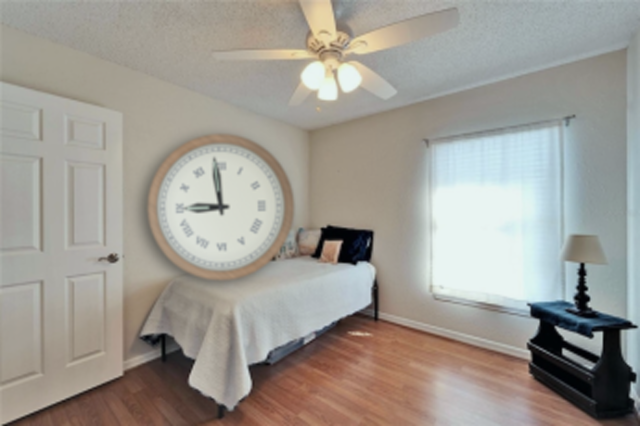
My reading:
8:59
